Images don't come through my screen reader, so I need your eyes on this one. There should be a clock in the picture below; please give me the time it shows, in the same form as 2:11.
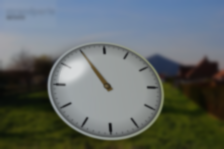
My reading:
10:55
